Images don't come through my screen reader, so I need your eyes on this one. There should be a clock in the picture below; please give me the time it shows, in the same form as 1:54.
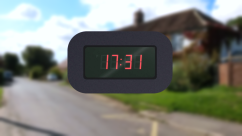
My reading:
17:31
